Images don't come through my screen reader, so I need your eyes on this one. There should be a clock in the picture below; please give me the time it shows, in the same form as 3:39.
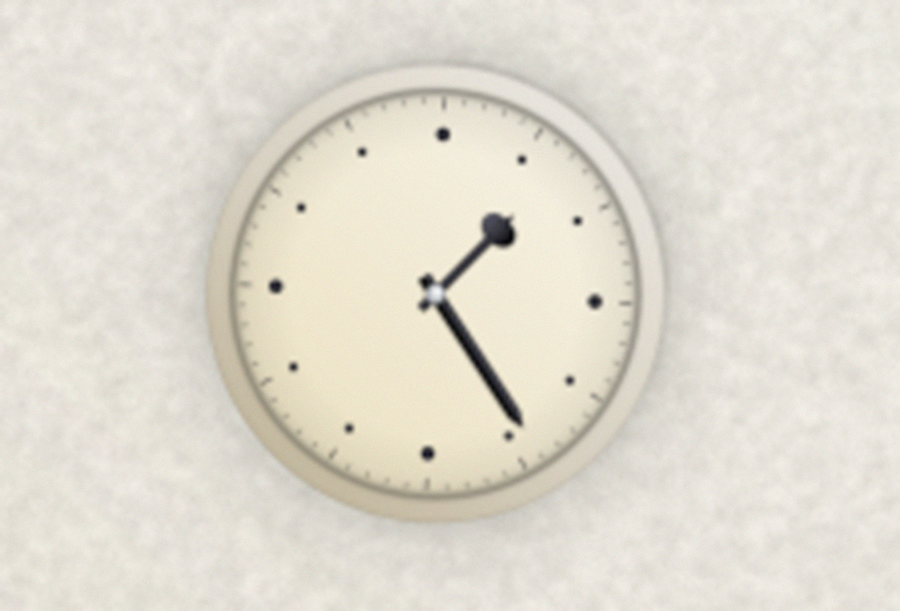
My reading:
1:24
